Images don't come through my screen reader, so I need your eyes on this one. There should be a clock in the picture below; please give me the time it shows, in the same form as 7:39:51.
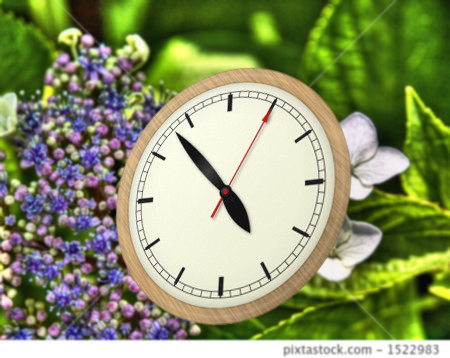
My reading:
4:53:05
